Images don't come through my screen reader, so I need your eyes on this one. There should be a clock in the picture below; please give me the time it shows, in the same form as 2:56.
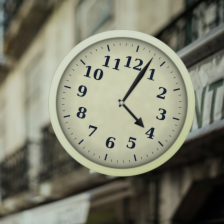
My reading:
4:03
